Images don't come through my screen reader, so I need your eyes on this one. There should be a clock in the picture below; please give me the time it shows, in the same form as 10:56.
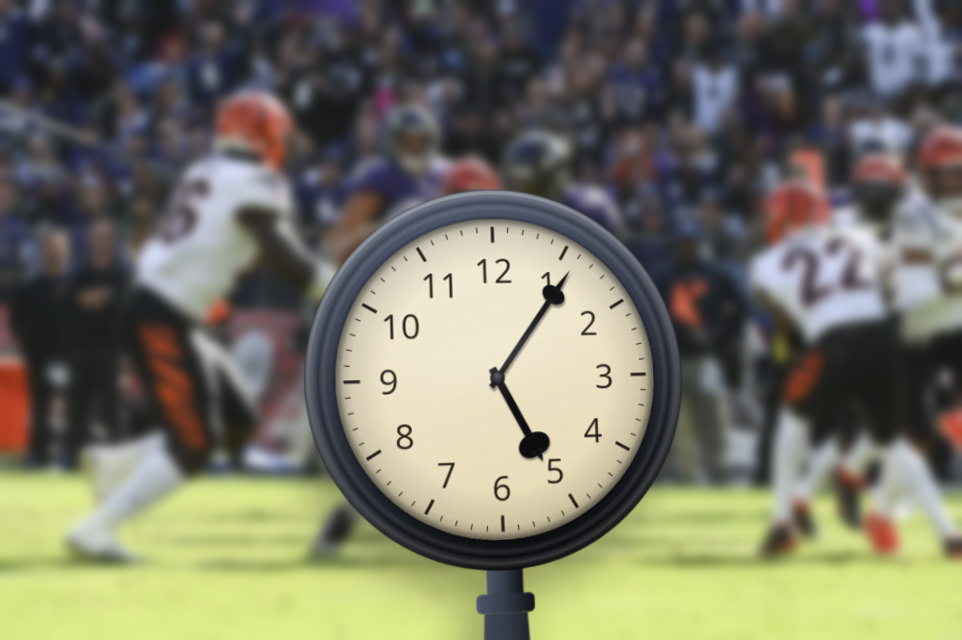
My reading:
5:06
